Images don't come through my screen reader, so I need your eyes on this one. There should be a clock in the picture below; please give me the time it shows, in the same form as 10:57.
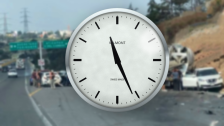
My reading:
11:26
